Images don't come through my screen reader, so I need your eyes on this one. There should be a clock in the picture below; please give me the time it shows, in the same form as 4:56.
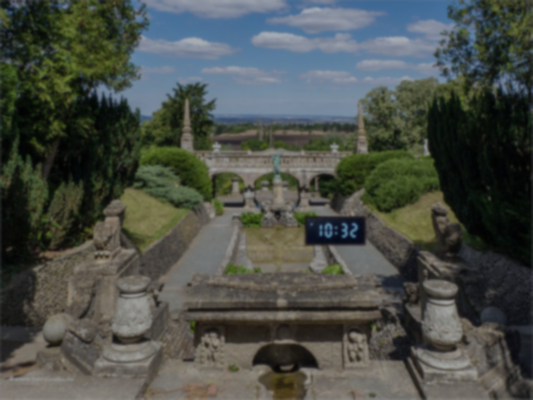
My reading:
10:32
